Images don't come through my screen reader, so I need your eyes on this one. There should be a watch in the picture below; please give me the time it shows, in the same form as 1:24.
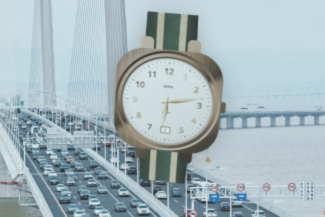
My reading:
6:13
